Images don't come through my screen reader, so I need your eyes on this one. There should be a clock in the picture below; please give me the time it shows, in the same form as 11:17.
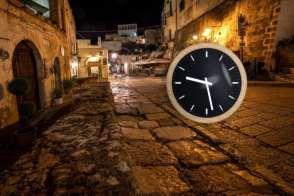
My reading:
9:28
